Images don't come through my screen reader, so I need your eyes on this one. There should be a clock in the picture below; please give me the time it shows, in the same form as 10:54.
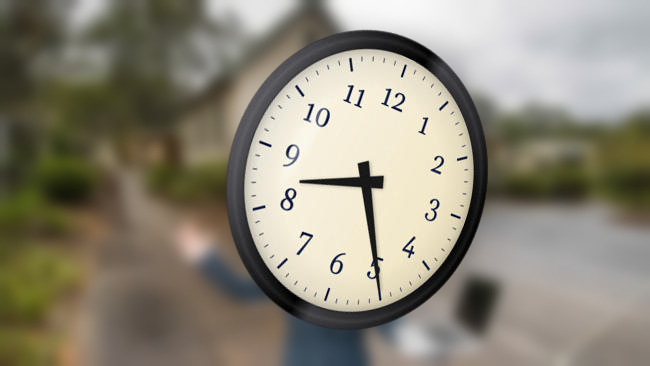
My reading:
8:25
